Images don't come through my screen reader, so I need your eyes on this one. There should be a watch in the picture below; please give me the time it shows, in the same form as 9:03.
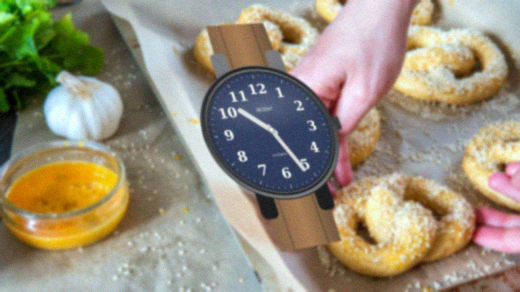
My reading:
10:26
